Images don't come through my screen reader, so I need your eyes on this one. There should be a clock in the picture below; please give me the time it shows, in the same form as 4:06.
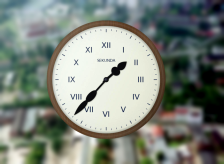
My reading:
1:37
